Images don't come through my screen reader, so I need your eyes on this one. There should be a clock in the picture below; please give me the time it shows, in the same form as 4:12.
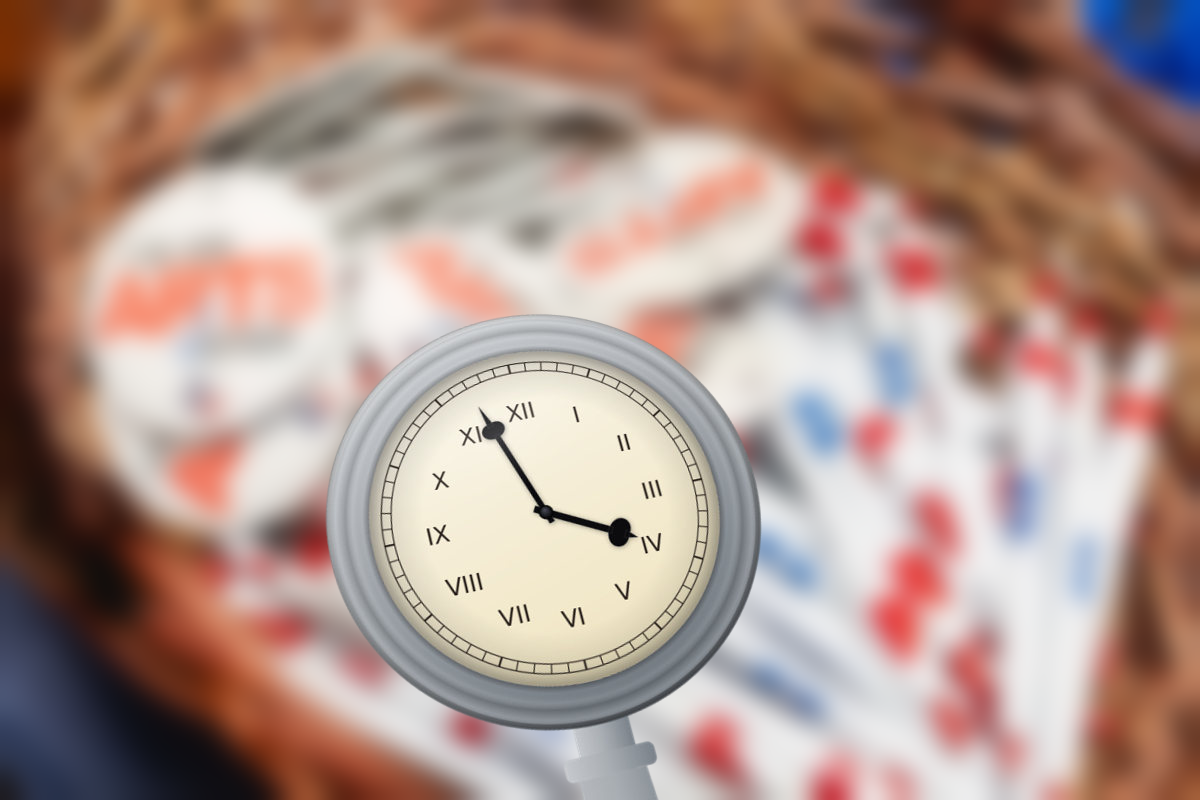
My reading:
3:57
